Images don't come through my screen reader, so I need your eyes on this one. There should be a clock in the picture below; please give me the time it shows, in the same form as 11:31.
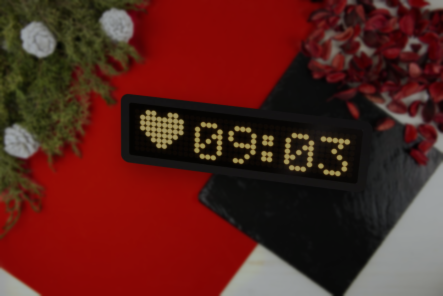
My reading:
9:03
